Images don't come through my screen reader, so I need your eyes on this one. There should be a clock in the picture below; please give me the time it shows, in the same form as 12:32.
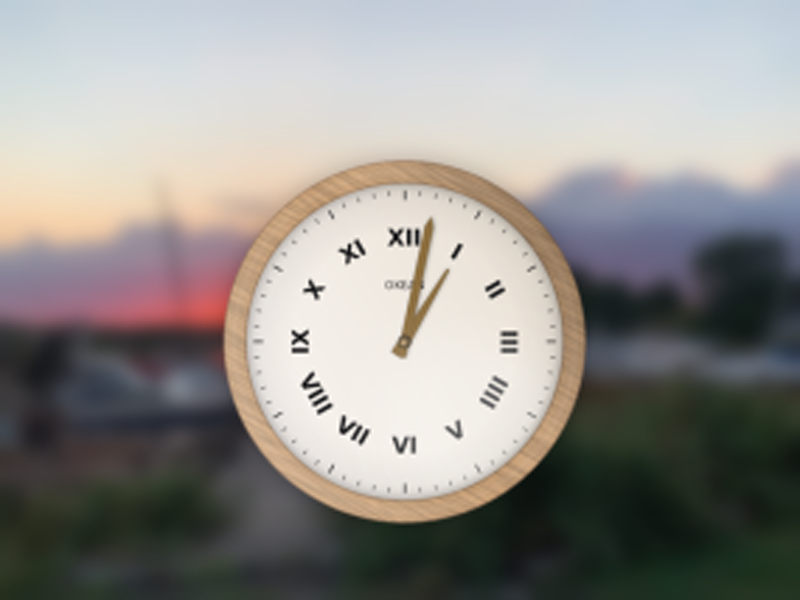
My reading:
1:02
